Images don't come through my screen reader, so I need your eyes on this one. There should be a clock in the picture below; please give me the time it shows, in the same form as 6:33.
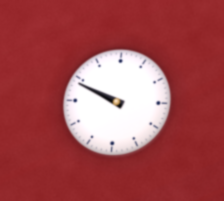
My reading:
9:49
